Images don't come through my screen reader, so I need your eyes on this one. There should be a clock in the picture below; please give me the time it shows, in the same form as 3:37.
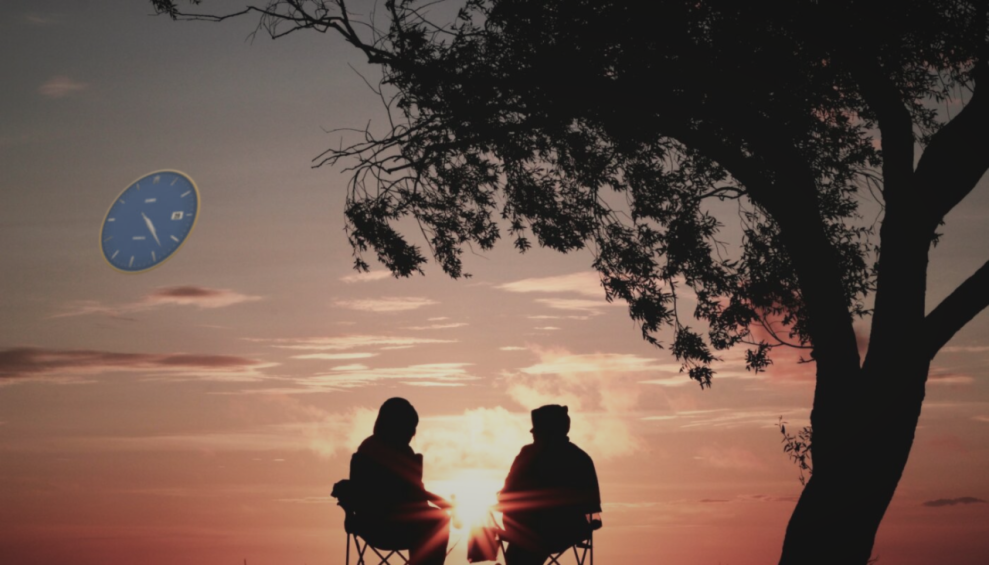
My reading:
4:23
